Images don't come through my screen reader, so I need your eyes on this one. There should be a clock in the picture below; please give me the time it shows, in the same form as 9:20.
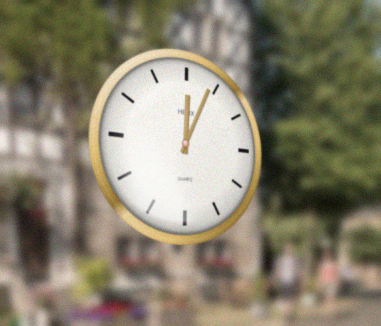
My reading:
12:04
